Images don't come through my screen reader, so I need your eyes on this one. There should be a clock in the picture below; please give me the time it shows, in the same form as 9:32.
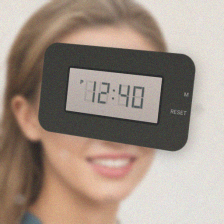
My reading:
12:40
